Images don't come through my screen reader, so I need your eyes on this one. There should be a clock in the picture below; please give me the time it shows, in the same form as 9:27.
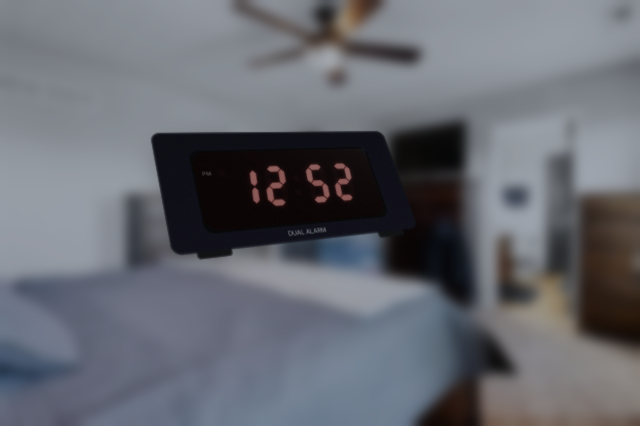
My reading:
12:52
